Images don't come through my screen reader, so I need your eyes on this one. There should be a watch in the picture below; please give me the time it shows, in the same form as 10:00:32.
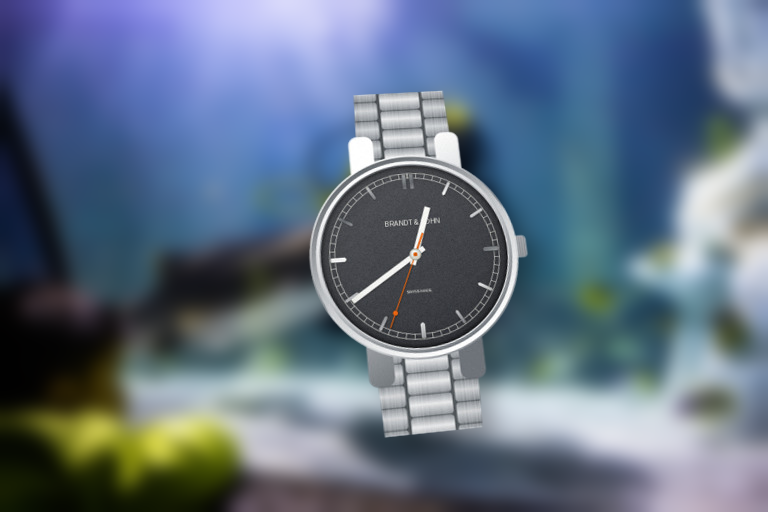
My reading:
12:39:34
